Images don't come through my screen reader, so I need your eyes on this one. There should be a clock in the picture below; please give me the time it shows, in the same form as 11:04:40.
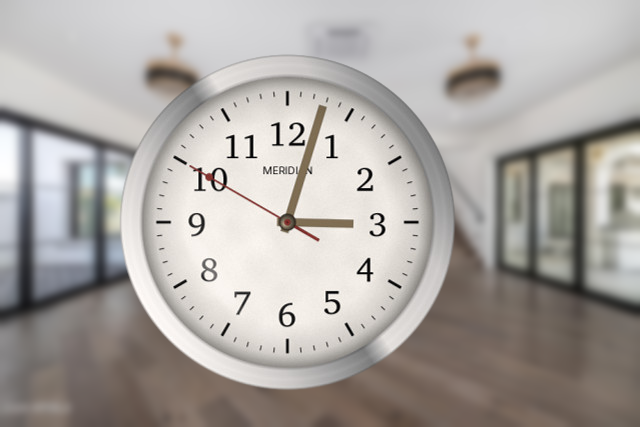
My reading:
3:02:50
